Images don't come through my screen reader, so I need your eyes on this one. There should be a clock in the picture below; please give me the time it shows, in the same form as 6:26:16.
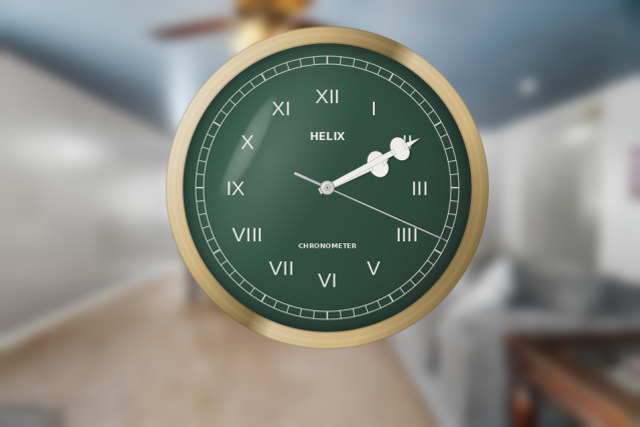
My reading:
2:10:19
